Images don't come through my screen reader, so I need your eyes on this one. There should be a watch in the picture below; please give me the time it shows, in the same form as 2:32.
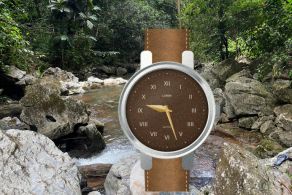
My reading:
9:27
